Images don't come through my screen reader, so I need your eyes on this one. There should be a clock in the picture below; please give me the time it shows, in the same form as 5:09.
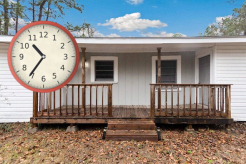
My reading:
10:36
